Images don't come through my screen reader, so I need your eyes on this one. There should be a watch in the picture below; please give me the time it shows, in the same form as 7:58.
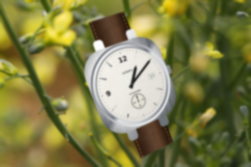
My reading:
1:10
